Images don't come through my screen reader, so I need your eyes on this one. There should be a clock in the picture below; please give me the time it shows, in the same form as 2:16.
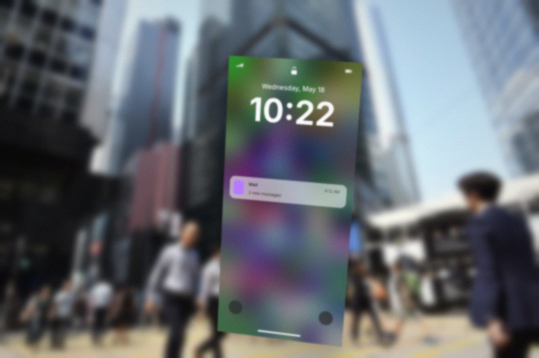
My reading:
10:22
